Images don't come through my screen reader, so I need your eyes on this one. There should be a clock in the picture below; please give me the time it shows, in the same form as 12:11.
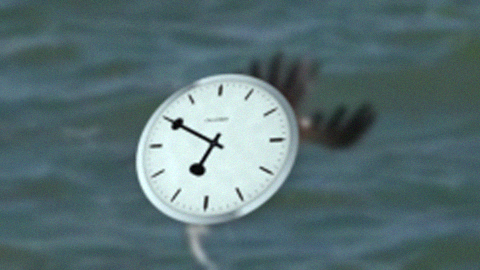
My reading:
6:50
